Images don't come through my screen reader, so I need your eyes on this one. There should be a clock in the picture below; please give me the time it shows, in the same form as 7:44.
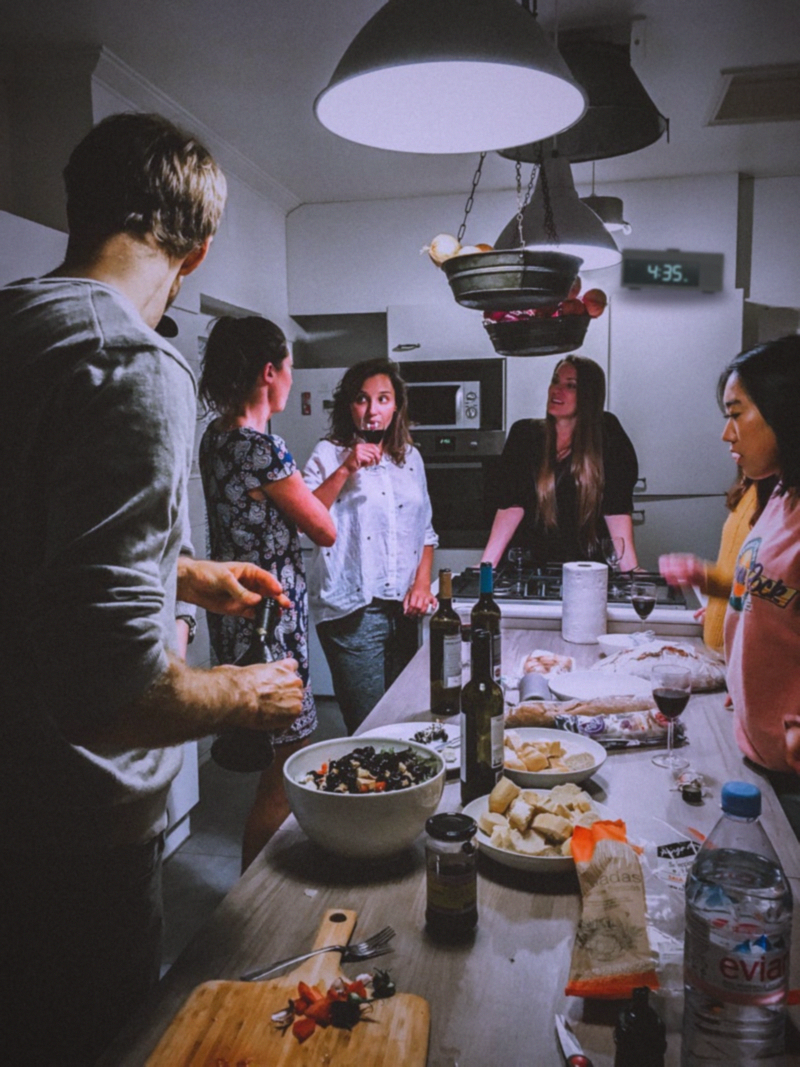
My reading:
4:35
